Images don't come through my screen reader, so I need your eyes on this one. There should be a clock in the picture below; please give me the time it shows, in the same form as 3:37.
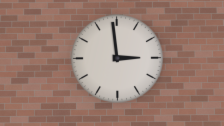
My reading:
2:59
